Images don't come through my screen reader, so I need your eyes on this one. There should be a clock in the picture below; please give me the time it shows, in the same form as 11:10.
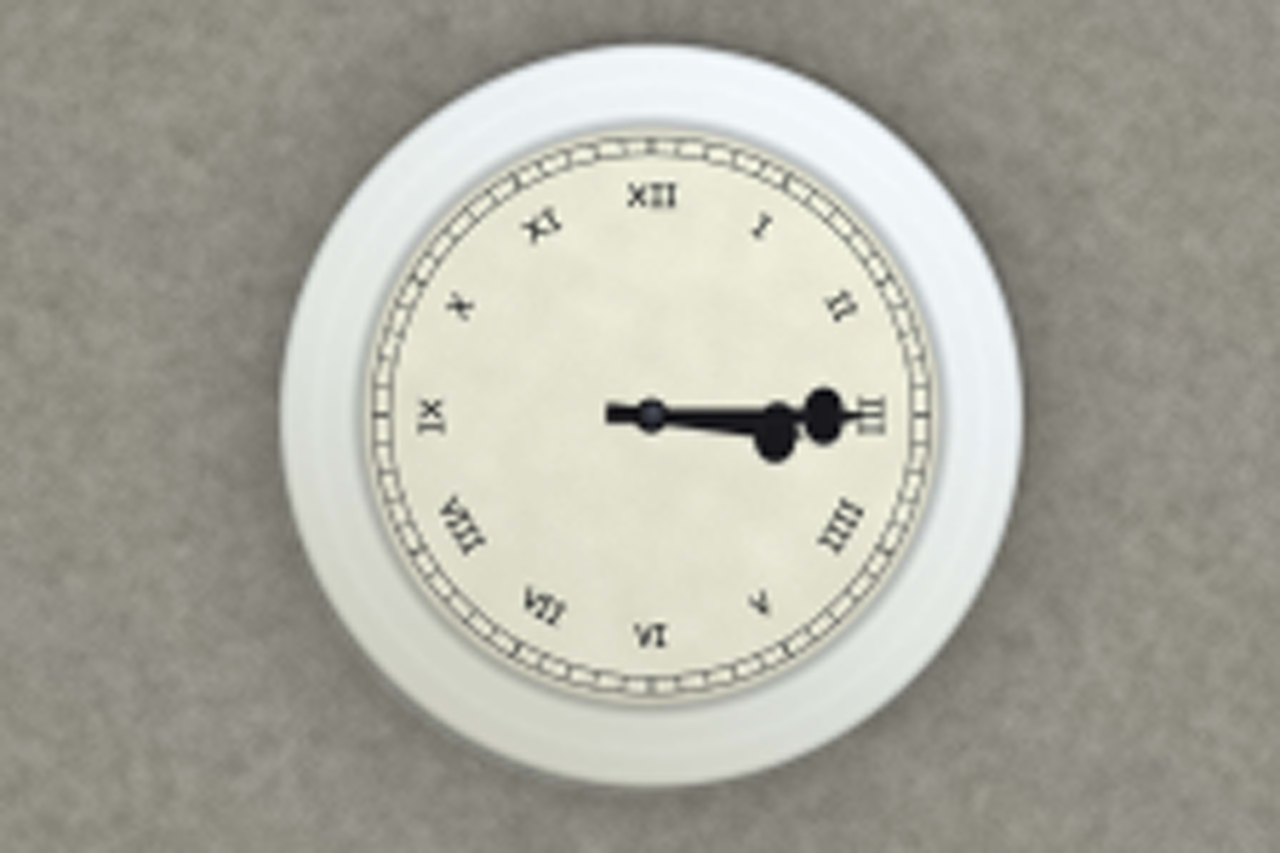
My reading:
3:15
